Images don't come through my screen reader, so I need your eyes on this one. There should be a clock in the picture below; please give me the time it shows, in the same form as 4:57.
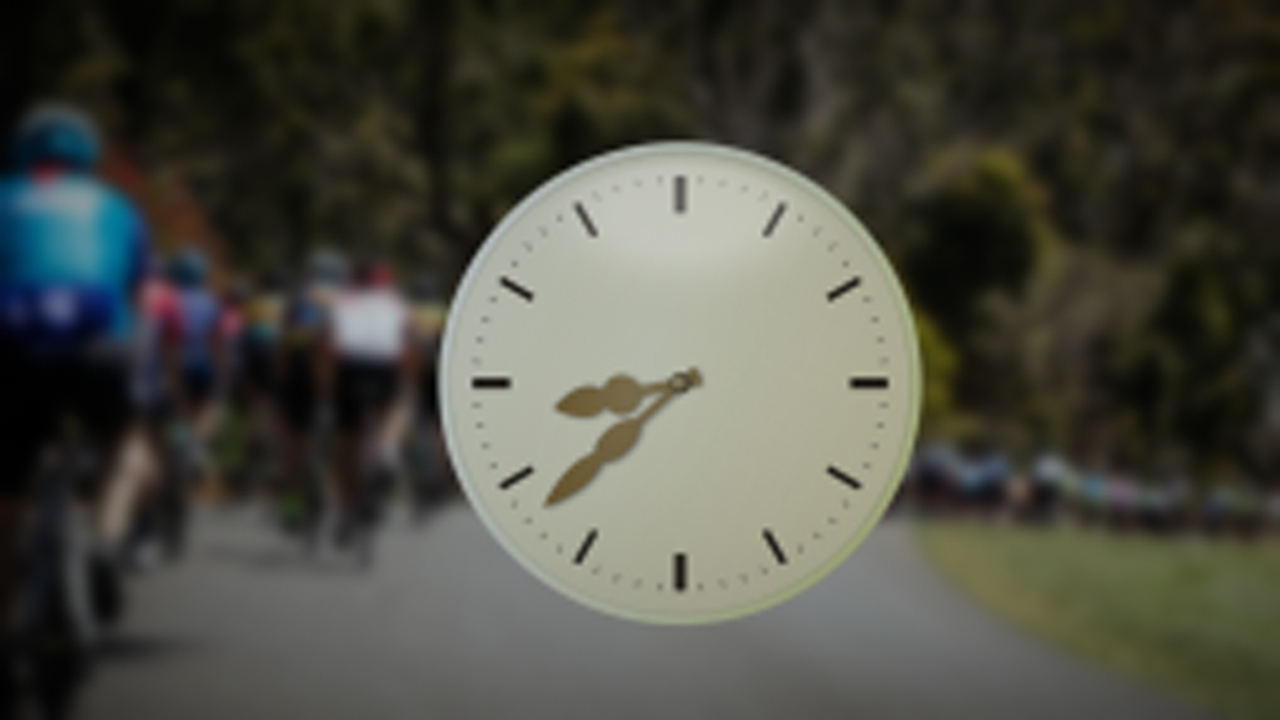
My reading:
8:38
